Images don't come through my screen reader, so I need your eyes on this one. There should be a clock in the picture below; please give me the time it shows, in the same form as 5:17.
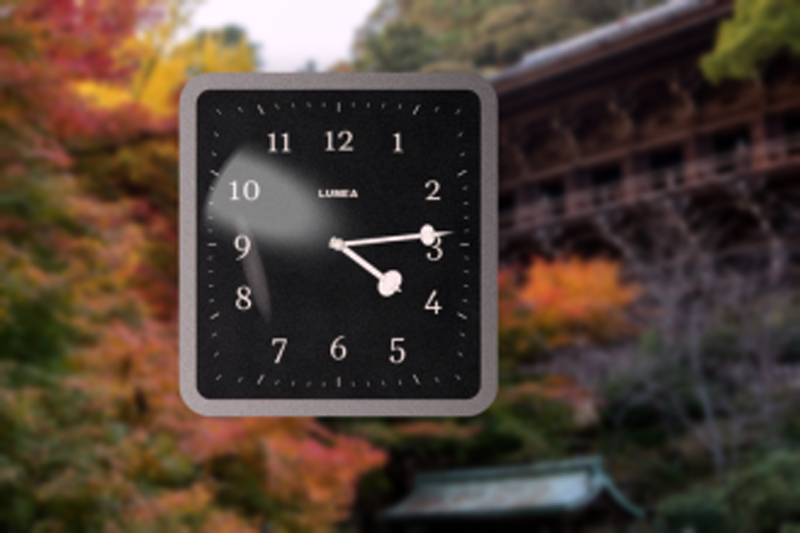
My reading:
4:14
